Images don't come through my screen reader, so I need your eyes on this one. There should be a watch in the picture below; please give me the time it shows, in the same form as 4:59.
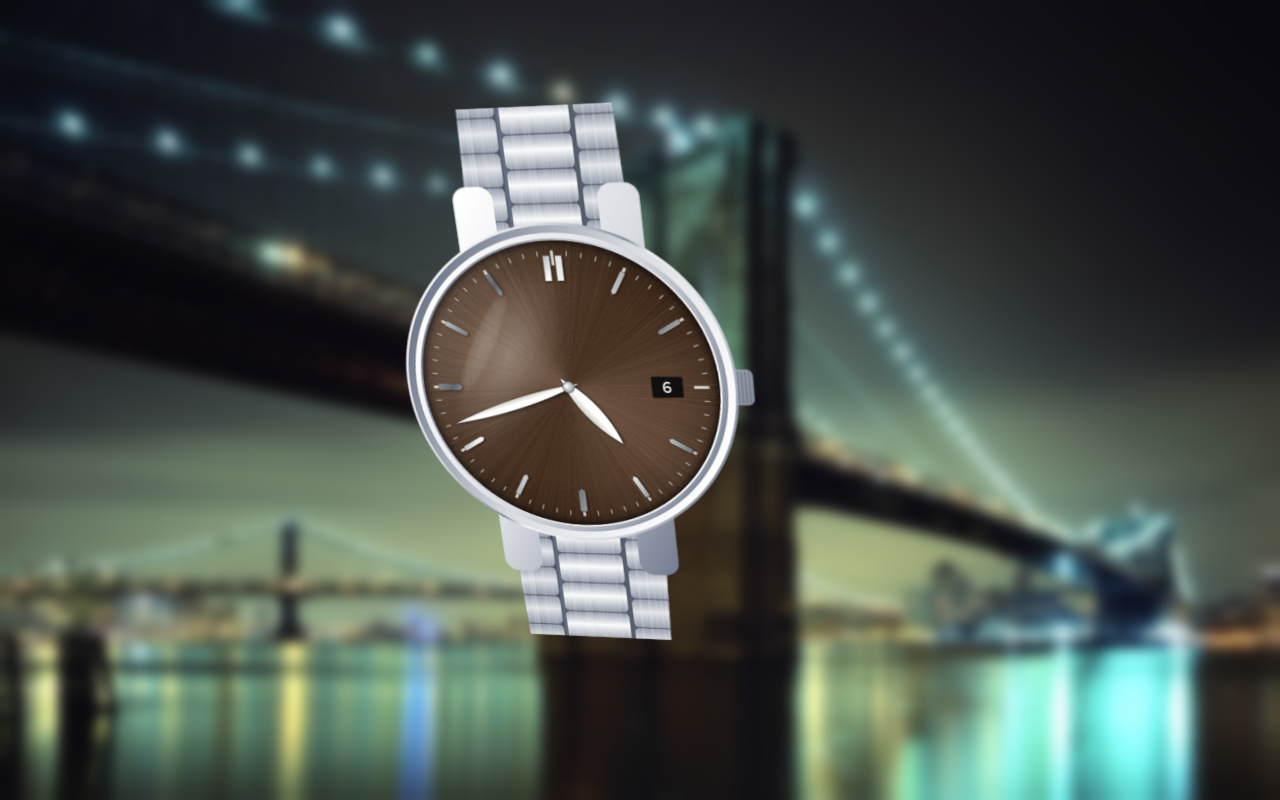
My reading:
4:42
